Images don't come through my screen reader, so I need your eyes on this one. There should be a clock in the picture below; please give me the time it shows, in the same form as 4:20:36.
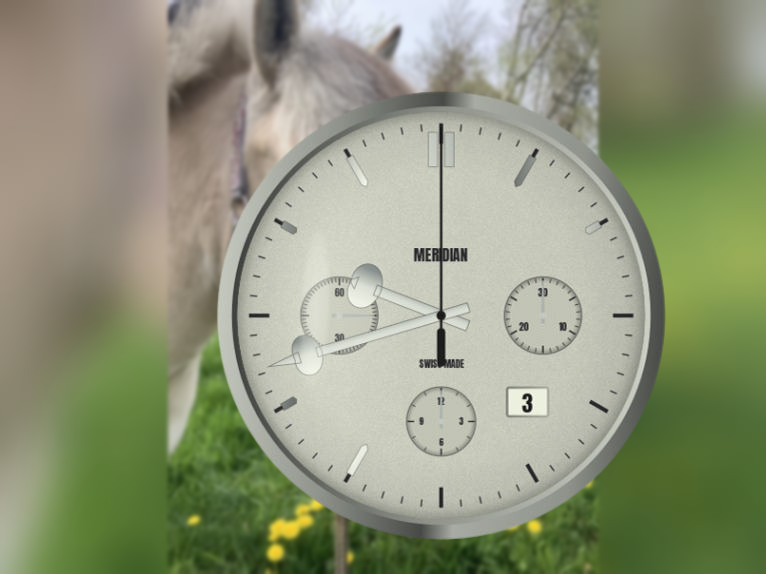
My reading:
9:42:15
